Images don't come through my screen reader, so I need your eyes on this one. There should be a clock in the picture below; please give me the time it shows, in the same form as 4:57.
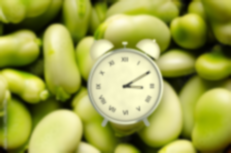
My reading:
3:10
